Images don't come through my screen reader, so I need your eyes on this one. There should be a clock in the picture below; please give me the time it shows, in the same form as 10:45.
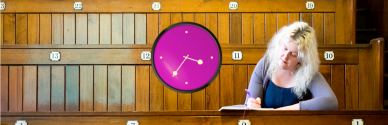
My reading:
3:36
